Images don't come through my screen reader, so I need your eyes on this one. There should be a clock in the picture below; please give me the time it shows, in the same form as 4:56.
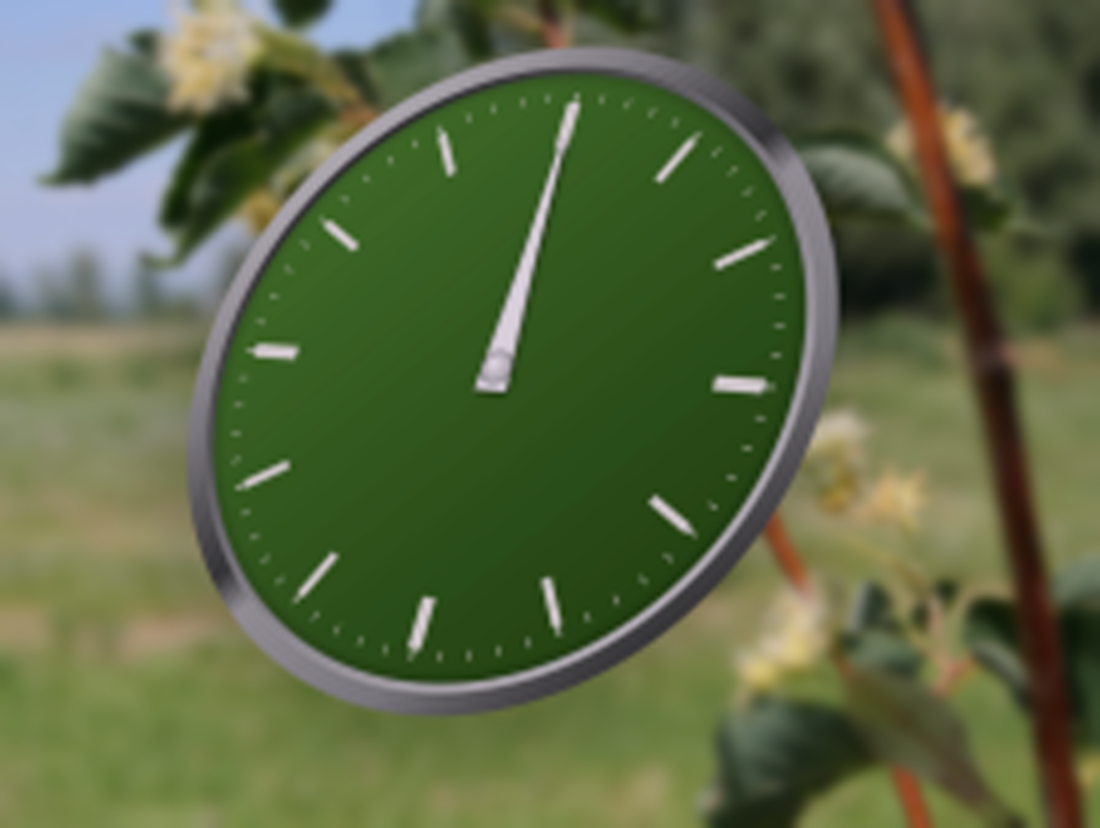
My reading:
12:00
